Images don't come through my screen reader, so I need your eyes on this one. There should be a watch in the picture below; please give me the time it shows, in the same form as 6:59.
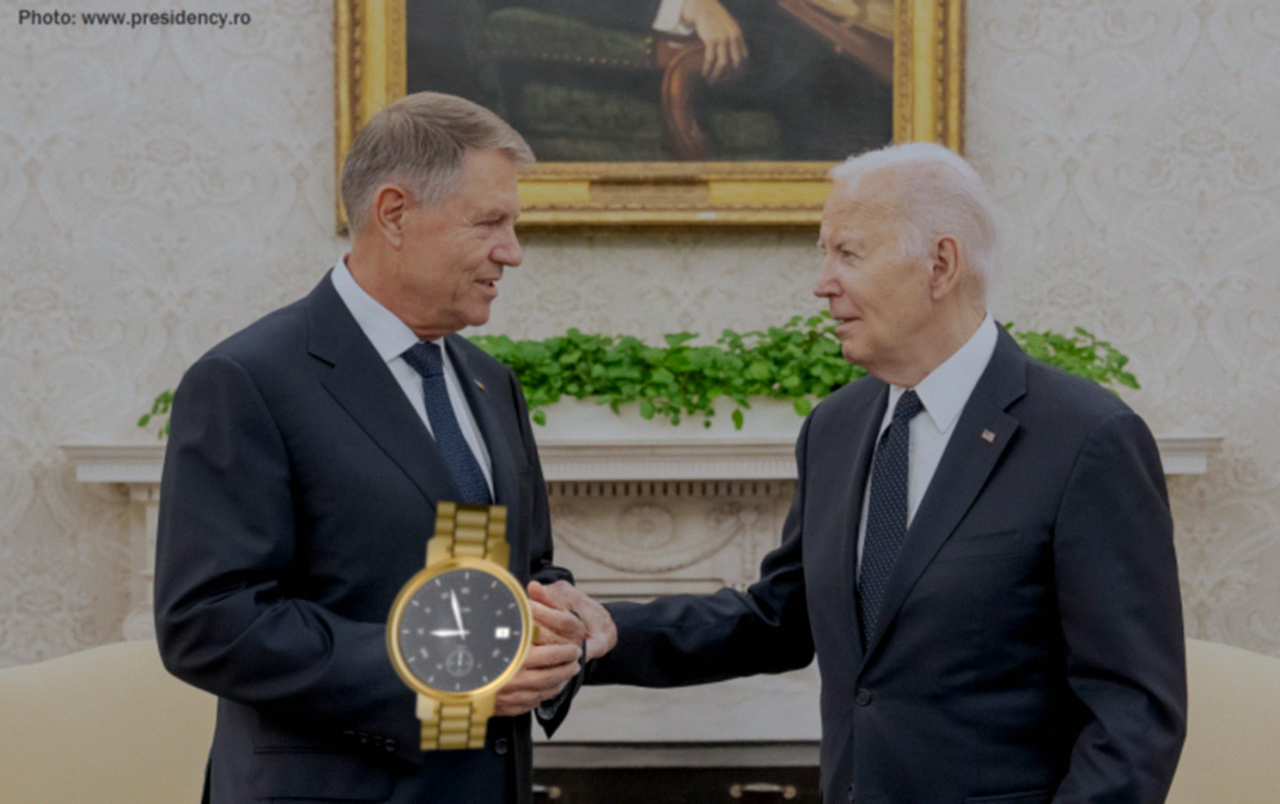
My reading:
8:57
